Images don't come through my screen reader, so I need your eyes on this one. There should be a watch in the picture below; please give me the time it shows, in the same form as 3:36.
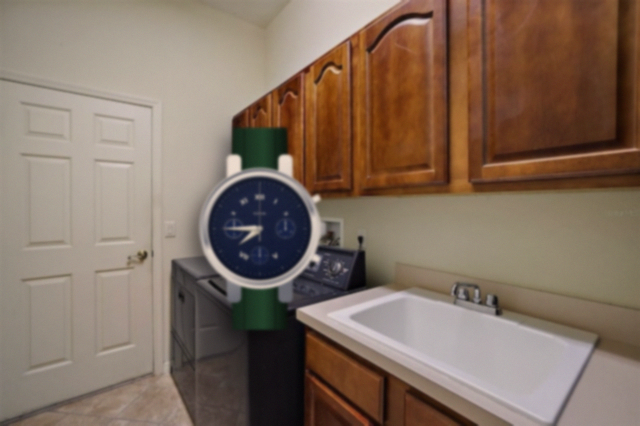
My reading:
7:45
